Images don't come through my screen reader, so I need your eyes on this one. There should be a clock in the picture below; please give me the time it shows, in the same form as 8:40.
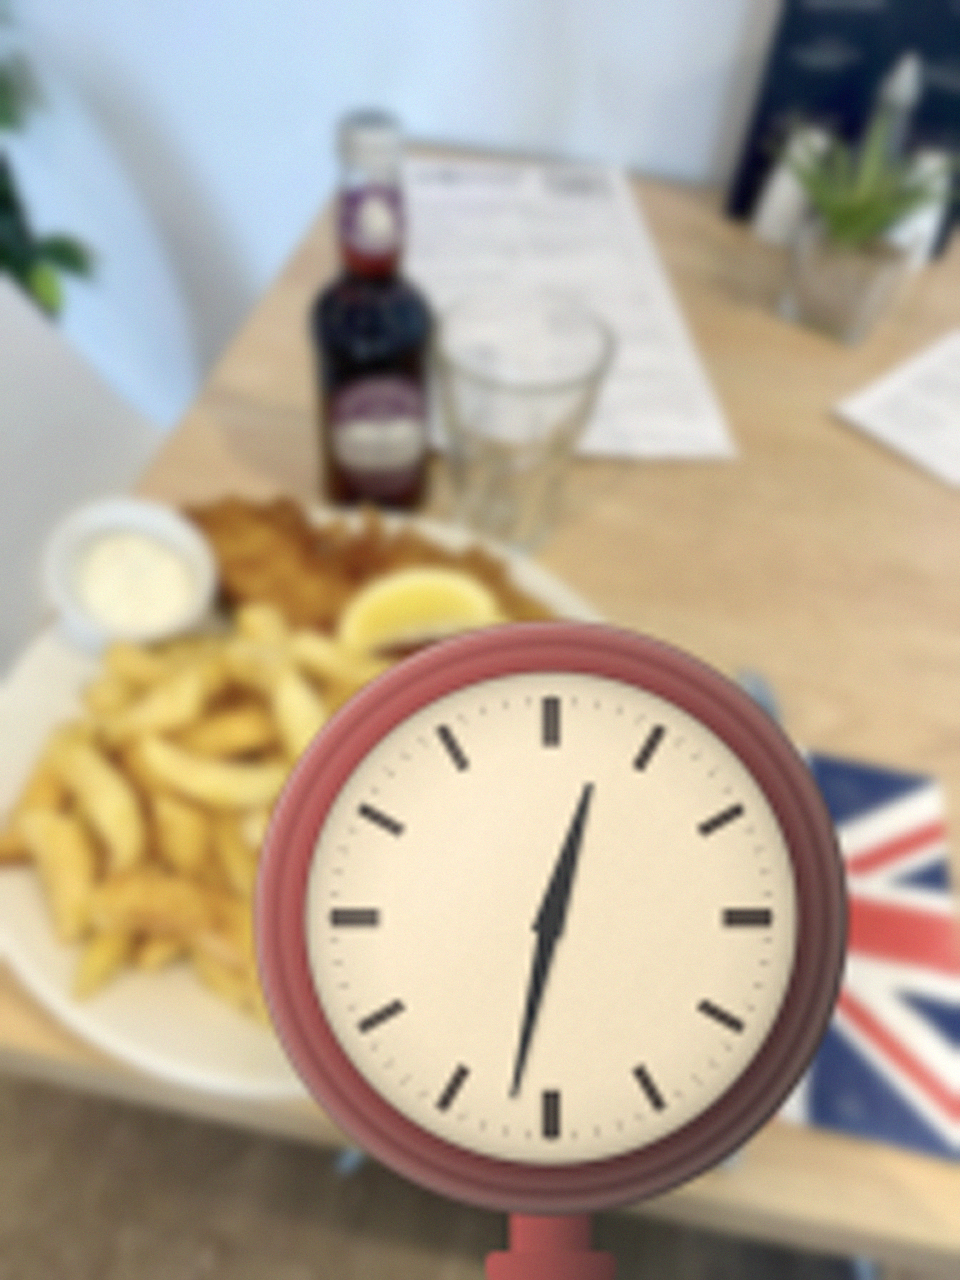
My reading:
12:32
